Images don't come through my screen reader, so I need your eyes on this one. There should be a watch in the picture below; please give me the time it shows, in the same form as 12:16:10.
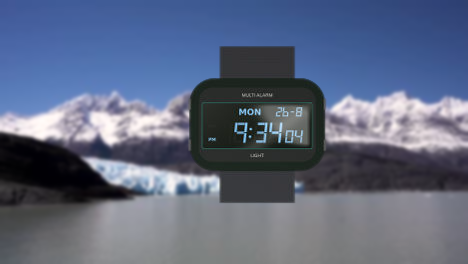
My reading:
9:34:04
